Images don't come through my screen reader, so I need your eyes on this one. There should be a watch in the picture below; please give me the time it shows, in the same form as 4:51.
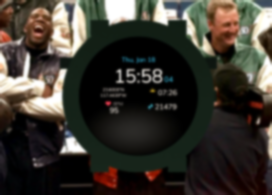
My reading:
15:58
